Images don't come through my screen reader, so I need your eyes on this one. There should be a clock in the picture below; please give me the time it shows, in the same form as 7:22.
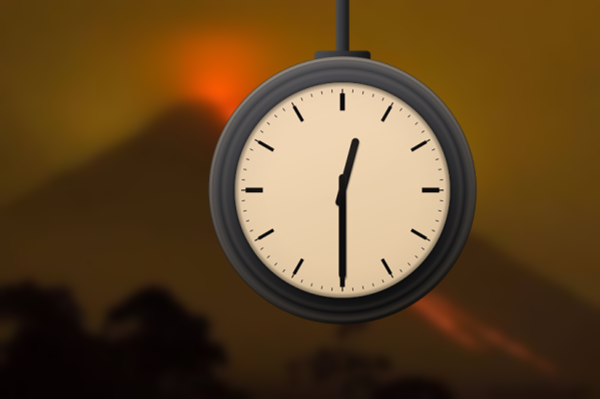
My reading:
12:30
